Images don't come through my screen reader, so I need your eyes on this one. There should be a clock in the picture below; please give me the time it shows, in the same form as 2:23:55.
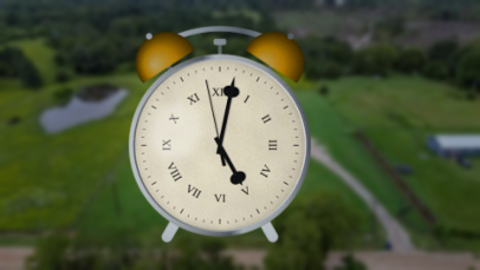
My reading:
5:01:58
